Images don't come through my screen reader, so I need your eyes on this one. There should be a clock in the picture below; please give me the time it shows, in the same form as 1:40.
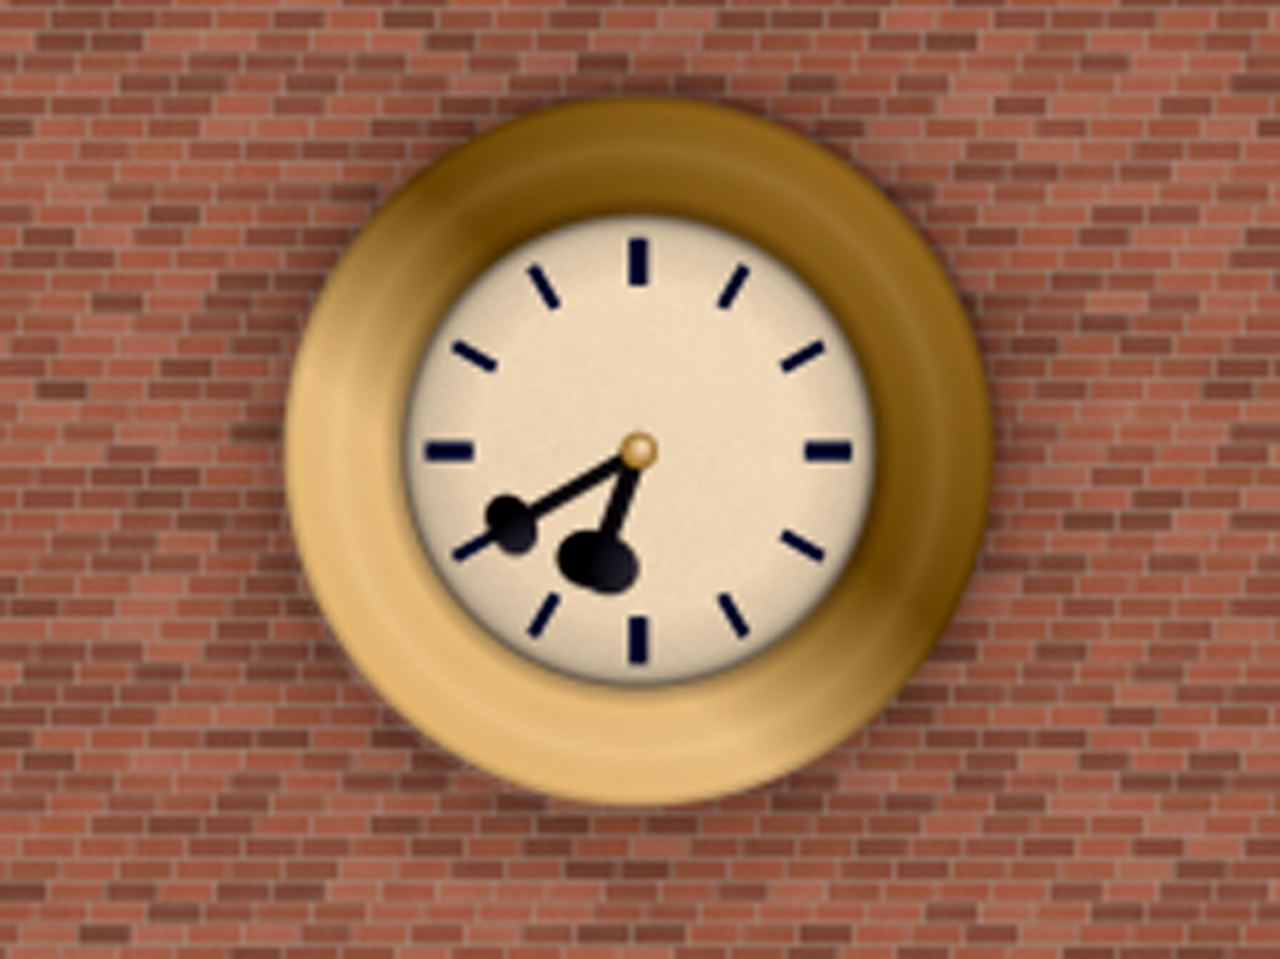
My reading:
6:40
